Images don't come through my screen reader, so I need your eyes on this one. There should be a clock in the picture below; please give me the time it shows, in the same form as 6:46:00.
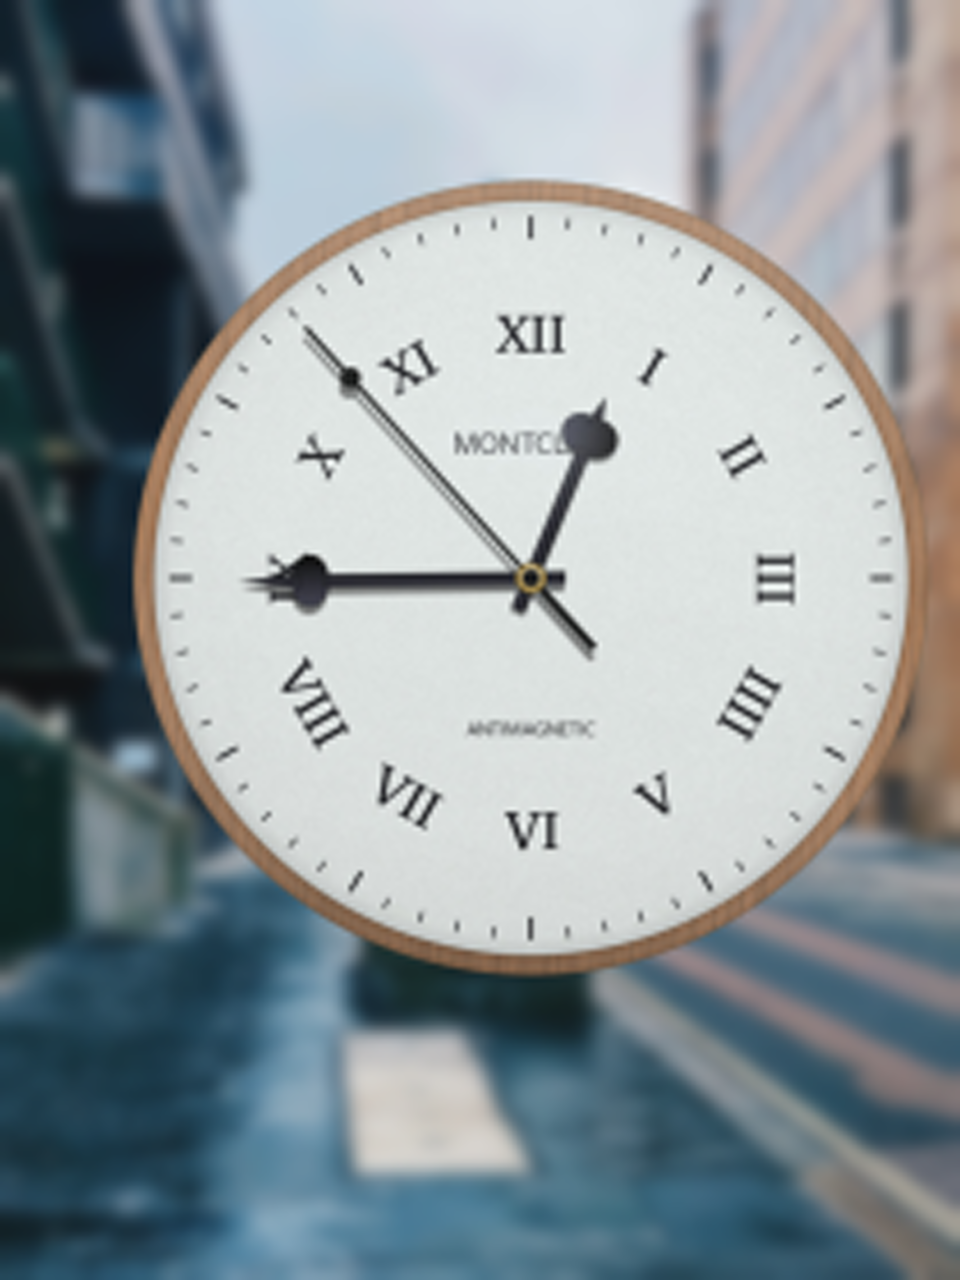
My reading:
12:44:53
